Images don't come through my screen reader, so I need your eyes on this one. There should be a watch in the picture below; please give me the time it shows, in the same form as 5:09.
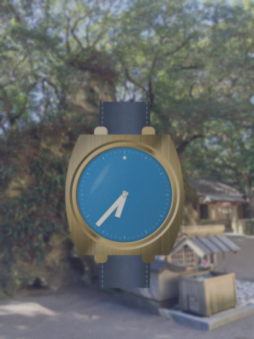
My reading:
6:37
